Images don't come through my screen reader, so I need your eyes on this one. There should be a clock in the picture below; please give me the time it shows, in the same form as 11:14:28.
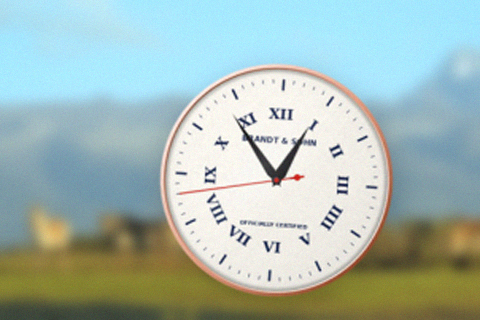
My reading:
12:53:43
